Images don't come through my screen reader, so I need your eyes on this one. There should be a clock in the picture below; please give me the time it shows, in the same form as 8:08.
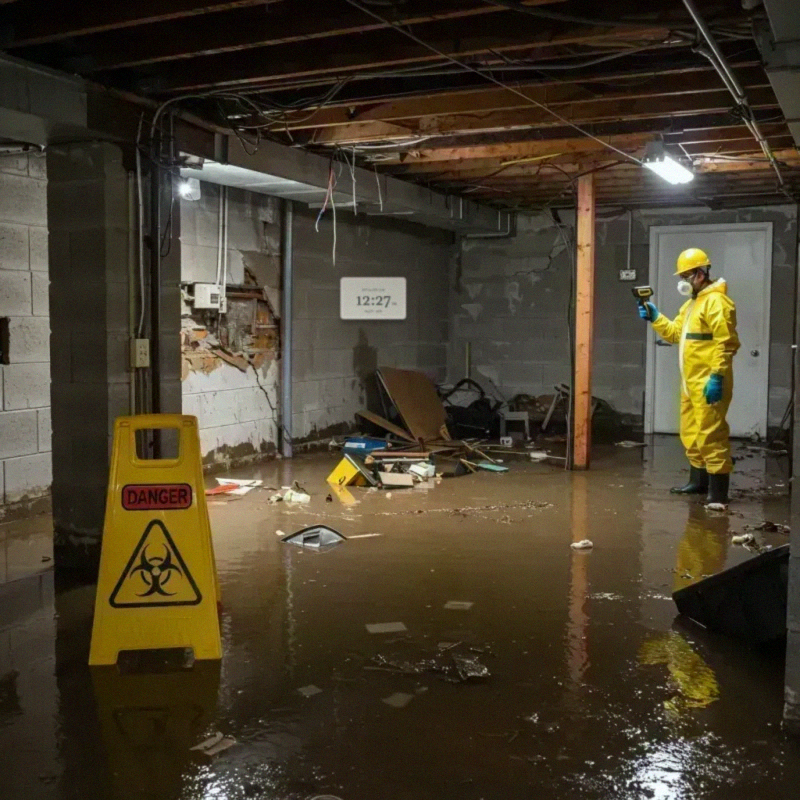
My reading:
12:27
